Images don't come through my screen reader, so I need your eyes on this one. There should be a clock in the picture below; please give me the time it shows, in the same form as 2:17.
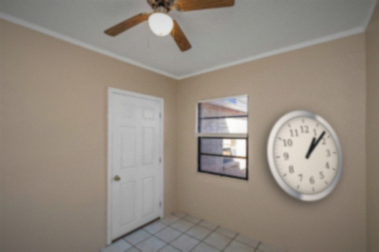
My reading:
1:08
